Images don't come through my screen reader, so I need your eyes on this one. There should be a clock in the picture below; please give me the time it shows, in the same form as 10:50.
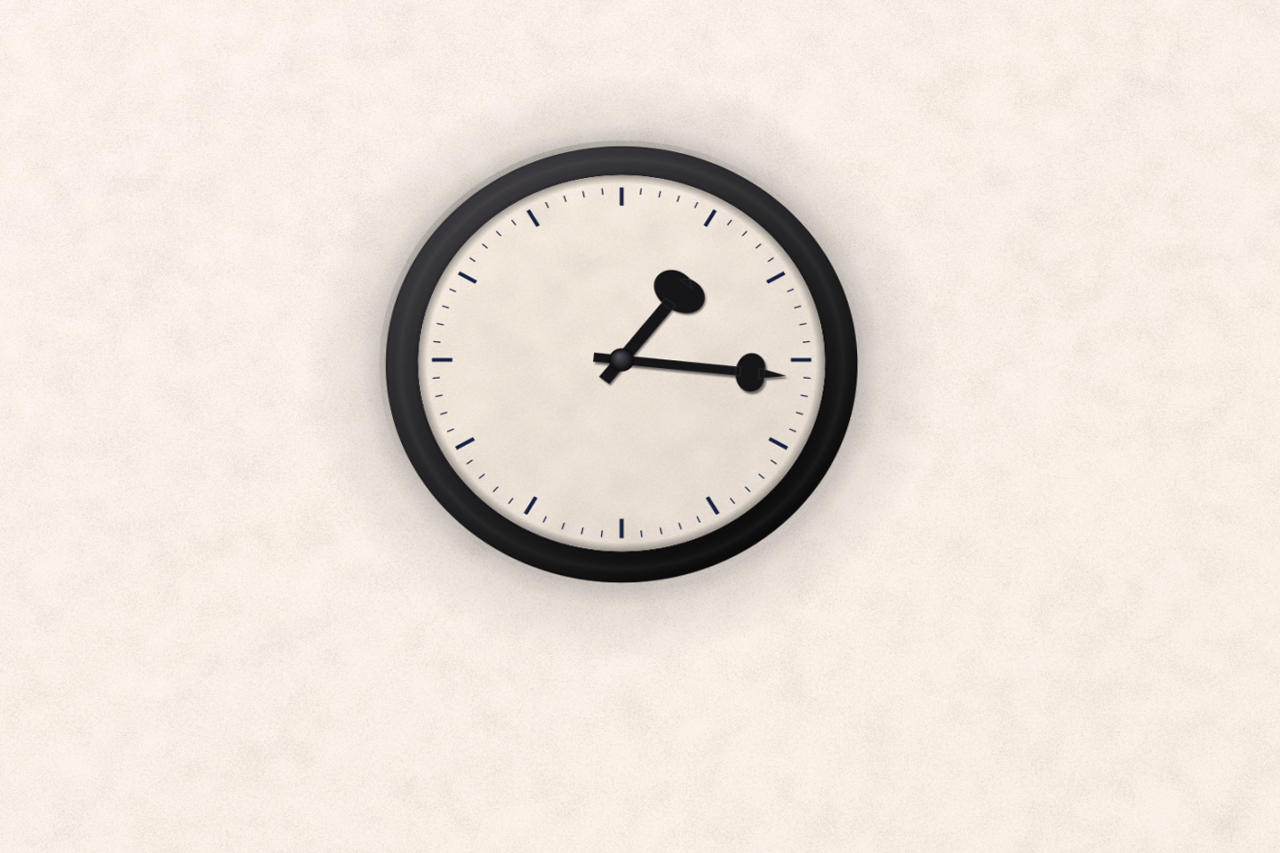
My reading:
1:16
